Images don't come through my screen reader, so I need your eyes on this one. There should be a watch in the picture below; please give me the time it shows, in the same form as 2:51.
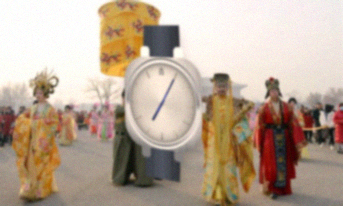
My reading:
7:05
